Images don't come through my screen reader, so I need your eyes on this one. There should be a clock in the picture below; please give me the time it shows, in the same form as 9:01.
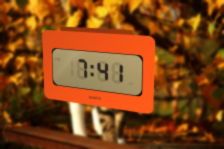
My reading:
7:41
